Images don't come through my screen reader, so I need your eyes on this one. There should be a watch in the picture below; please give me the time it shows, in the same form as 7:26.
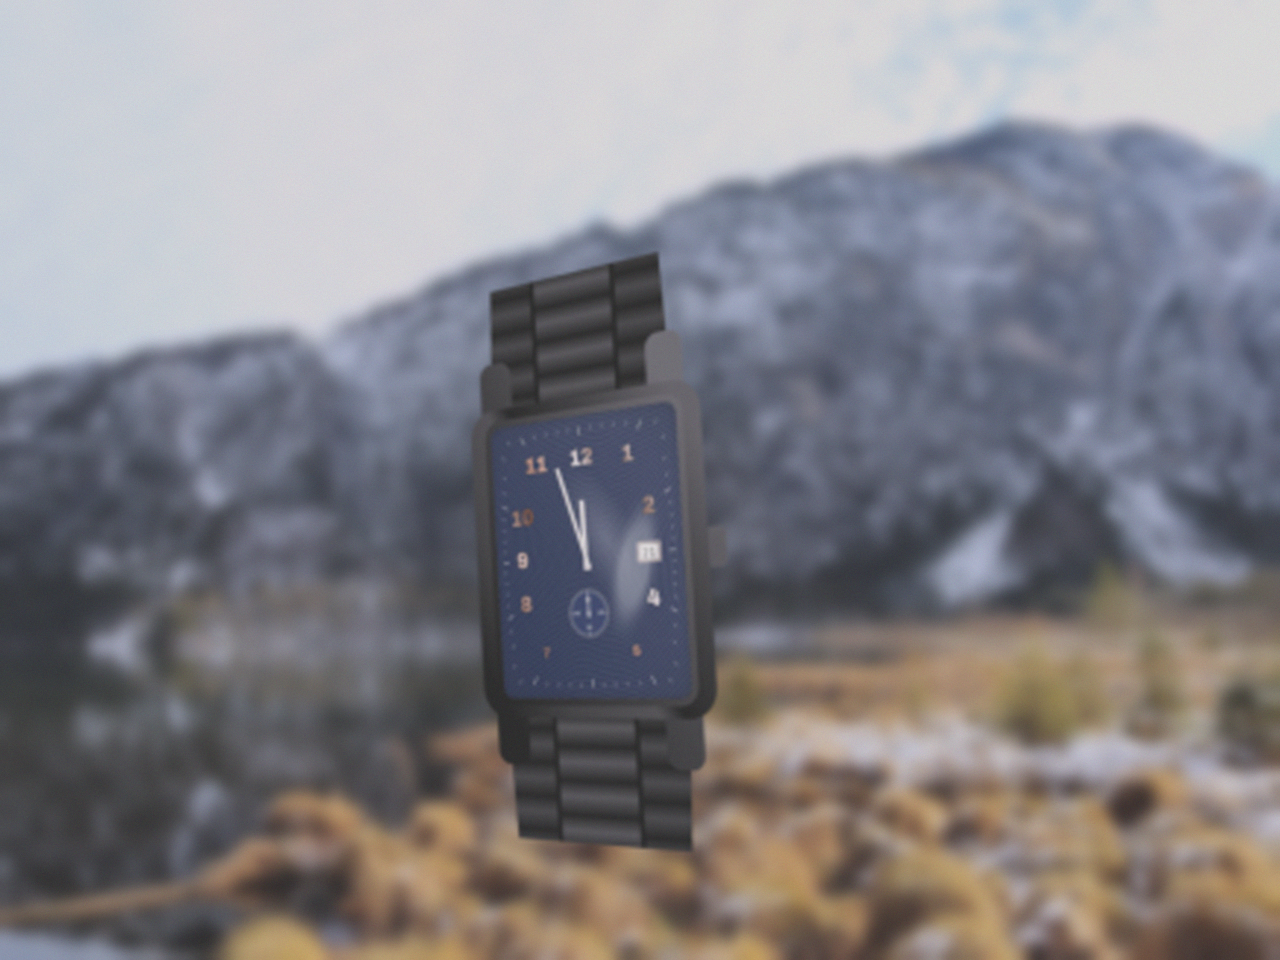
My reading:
11:57
